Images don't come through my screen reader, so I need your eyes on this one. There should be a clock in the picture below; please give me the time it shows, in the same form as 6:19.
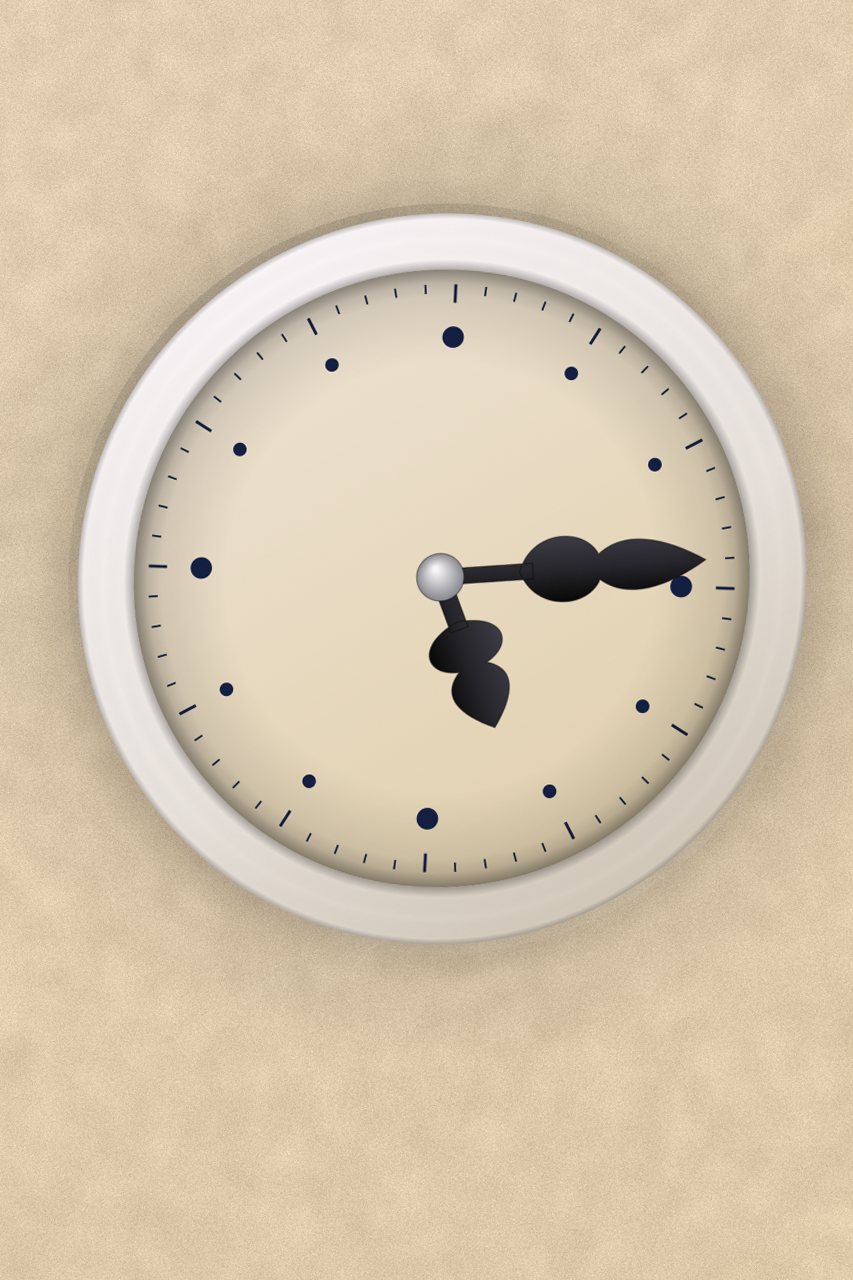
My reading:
5:14
